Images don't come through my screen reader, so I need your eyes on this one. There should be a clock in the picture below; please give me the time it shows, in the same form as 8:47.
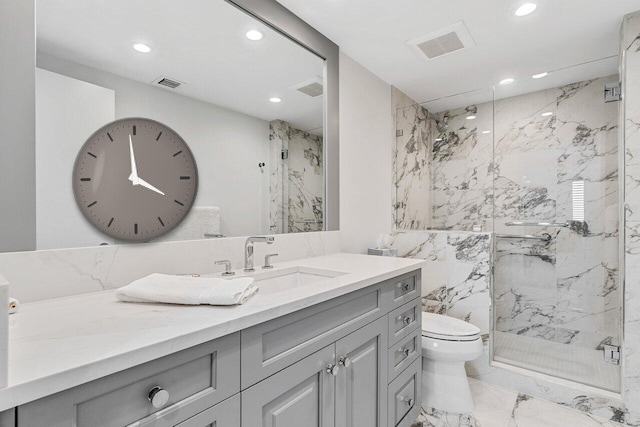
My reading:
3:59
